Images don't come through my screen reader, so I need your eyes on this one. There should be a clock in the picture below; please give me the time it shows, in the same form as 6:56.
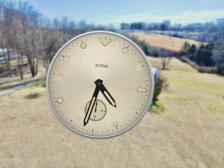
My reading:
4:32
